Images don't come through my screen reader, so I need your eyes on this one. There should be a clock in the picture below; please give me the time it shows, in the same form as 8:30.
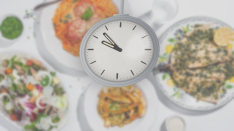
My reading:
9:53
